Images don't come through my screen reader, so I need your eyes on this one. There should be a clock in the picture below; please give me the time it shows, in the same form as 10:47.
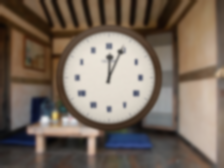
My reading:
12:04
